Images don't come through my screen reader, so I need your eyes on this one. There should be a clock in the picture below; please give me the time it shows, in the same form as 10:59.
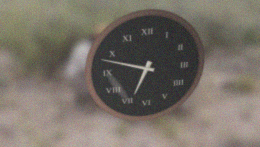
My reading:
6:48
